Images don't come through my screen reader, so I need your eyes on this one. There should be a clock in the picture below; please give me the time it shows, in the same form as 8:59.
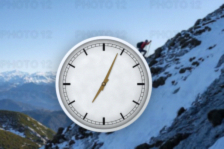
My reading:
7:04
